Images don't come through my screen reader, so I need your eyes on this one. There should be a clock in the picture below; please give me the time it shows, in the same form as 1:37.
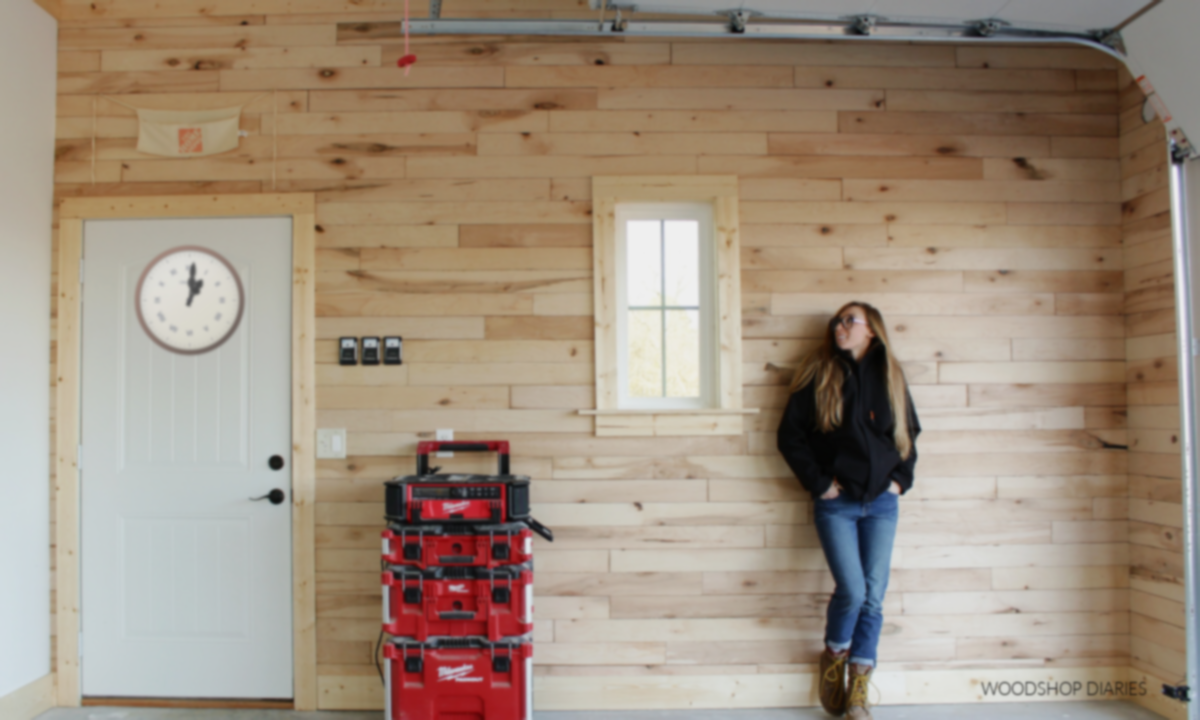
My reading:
1:01
